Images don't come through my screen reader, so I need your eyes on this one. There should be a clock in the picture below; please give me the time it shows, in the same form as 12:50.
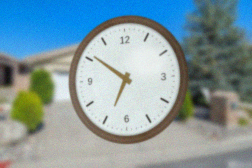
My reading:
6:51
